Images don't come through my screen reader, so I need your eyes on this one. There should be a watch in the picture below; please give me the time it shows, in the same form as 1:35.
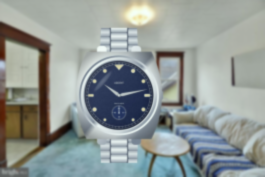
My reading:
10:13
